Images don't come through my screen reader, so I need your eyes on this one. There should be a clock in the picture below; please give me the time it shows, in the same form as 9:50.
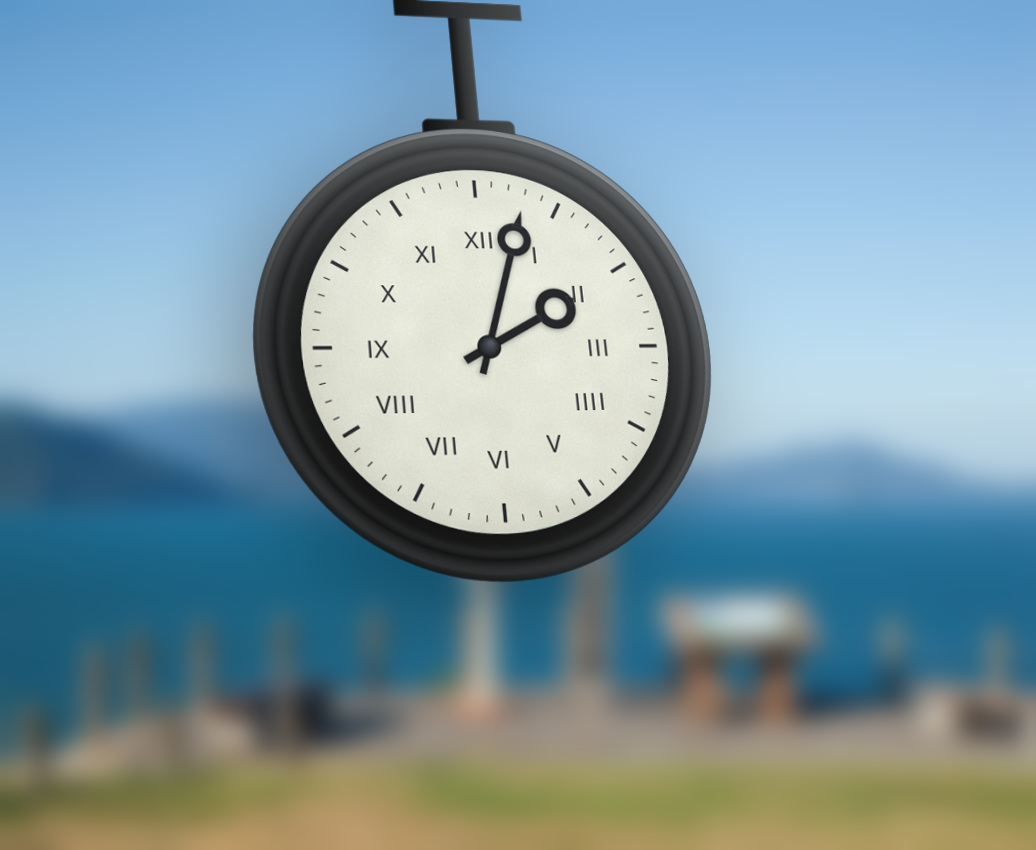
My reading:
2:03
